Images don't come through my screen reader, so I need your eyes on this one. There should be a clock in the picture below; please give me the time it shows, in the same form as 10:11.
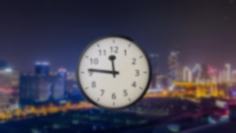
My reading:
11:46
